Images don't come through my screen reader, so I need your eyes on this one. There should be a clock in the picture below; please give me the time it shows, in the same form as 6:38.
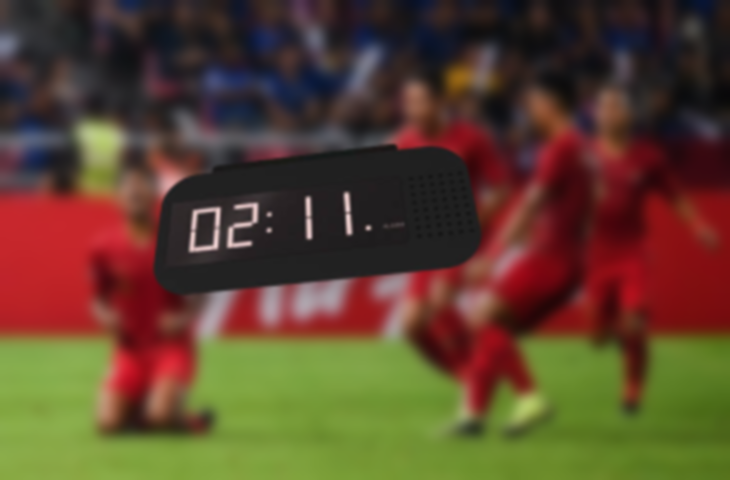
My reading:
2:11
